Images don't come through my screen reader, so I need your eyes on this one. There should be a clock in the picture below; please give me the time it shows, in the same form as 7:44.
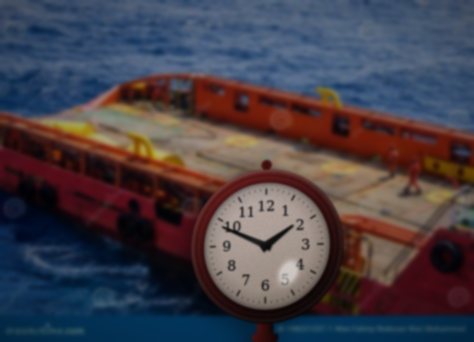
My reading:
1:49
